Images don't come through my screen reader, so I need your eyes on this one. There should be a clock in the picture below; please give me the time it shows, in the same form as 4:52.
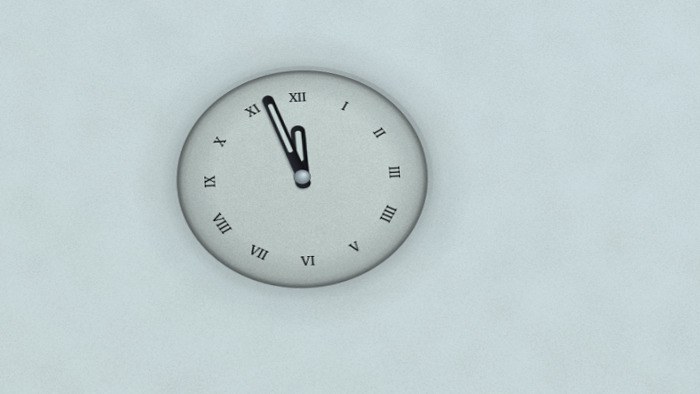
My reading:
11:57
